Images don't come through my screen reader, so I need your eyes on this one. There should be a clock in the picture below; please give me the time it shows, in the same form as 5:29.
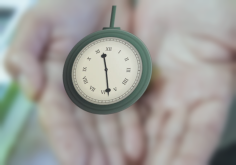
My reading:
11:28
